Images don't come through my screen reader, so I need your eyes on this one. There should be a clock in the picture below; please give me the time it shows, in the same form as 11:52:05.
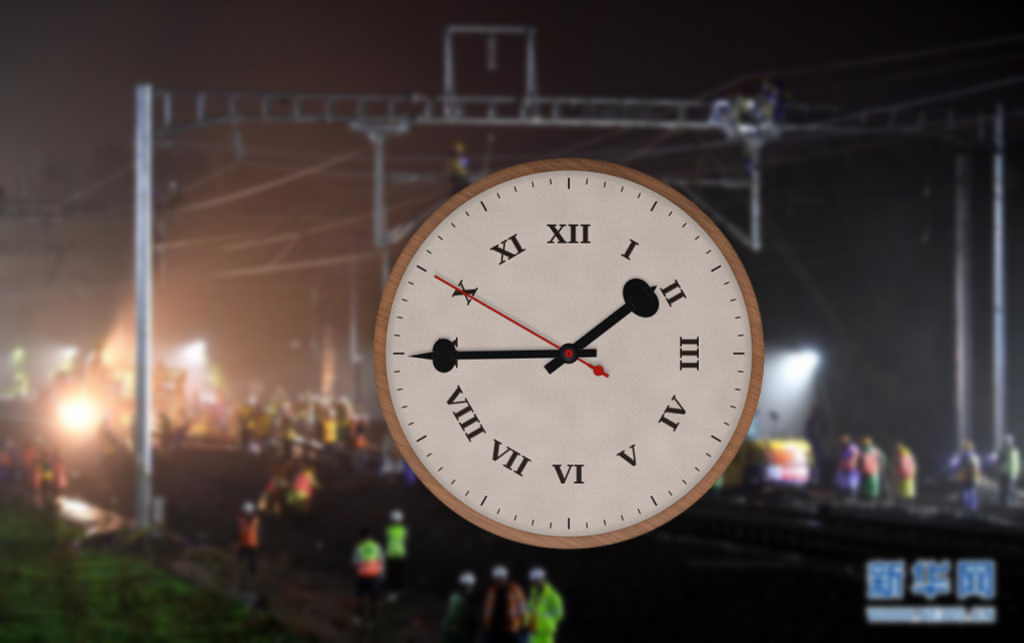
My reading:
1:44:50
